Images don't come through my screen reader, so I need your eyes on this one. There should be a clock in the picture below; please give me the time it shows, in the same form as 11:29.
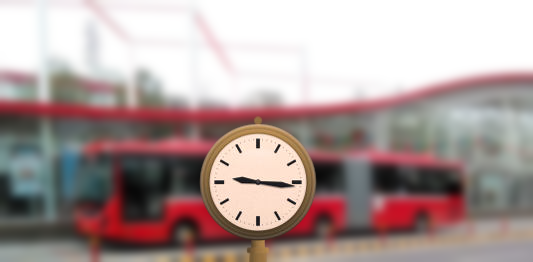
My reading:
9:16
